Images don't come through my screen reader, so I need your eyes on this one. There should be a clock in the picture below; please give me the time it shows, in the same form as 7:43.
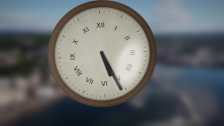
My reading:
5:26
